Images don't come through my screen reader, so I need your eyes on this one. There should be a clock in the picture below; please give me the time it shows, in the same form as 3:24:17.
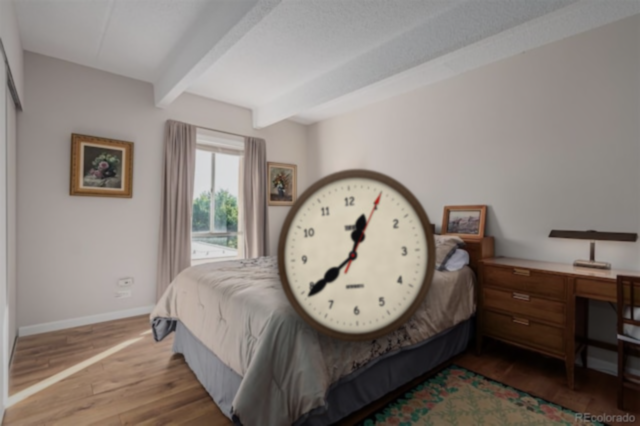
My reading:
12:39:05
